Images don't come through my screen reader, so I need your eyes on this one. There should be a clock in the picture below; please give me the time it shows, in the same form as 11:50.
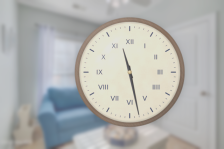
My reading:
11:28
